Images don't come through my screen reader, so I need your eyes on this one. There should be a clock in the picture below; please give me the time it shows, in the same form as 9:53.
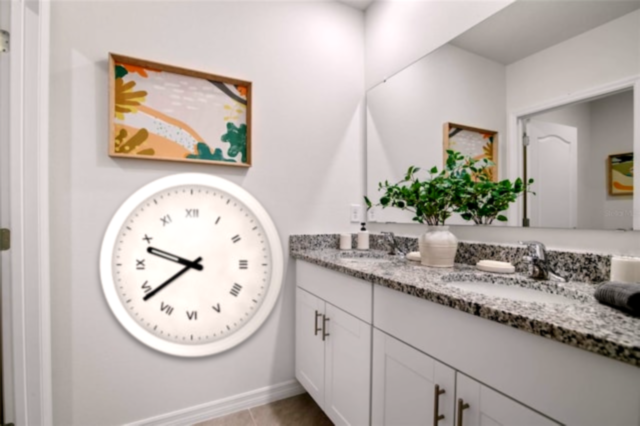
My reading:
9:39
